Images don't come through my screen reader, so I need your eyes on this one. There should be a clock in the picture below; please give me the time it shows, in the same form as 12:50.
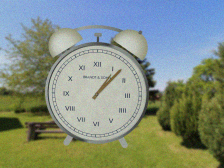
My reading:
1:07
